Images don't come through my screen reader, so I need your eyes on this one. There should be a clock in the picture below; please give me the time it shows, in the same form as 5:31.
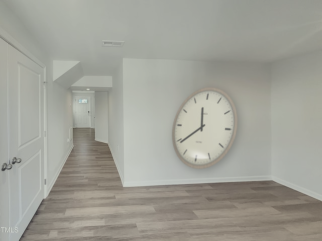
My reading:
11:39
